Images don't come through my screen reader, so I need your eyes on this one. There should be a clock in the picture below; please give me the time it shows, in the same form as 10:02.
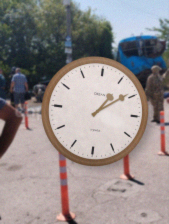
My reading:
1:09
